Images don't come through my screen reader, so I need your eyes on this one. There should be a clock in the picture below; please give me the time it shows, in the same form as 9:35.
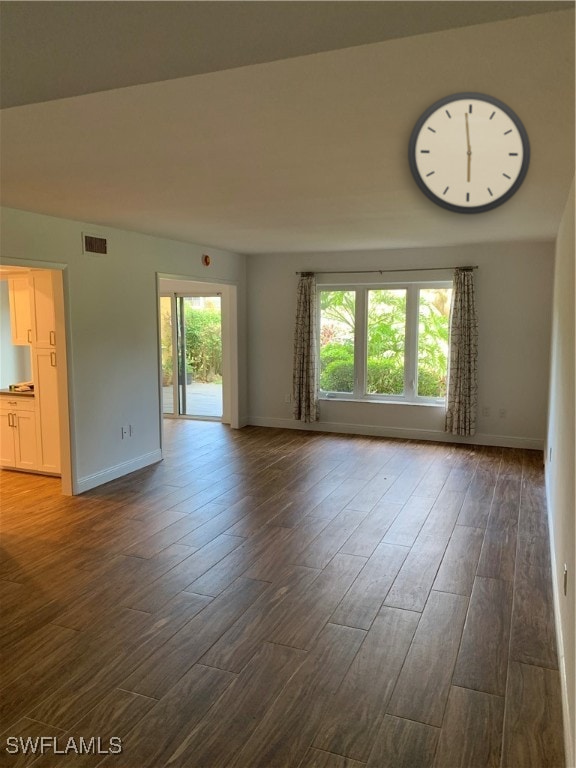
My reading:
5:59
